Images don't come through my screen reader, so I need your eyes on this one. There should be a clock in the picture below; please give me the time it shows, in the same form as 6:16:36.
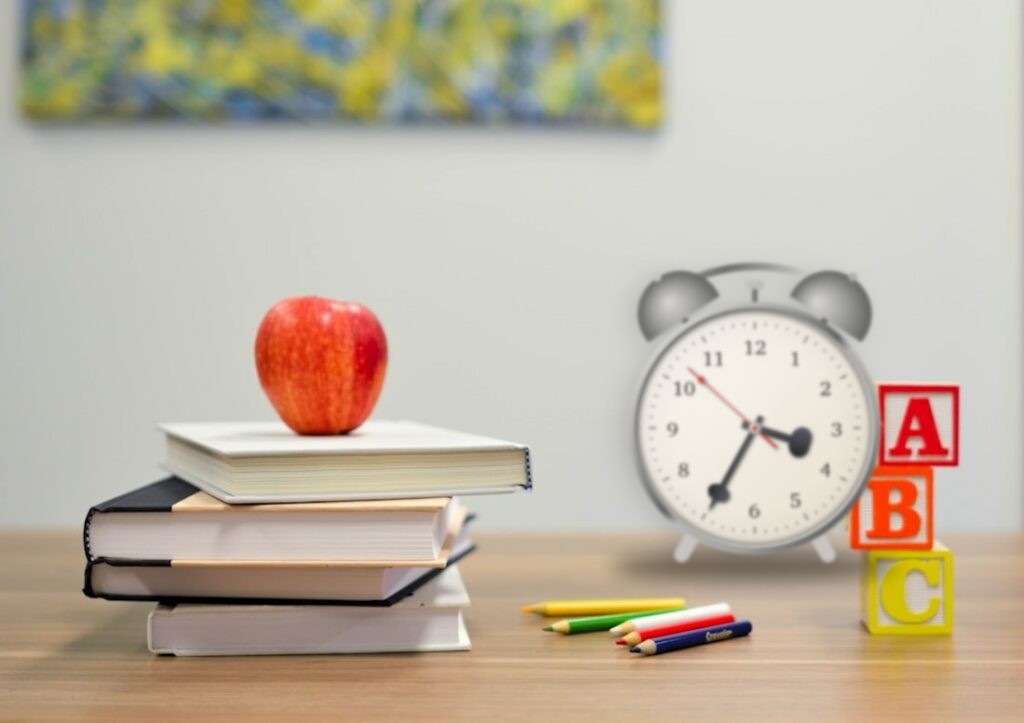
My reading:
3:34:52
